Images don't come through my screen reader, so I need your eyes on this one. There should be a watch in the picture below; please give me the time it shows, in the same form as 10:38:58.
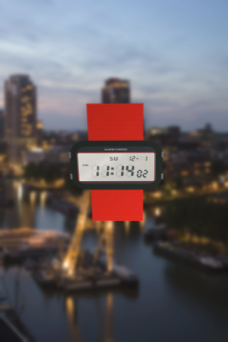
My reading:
11:14:02
